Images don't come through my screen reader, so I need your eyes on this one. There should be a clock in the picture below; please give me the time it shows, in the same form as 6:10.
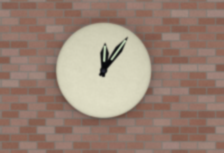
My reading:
12:06
